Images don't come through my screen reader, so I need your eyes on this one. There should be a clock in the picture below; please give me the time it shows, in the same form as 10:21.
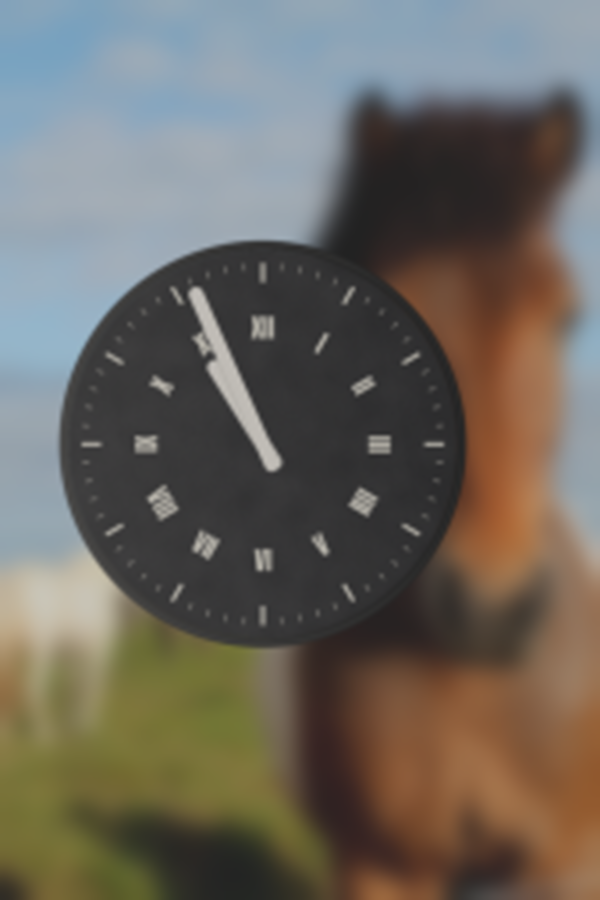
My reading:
10:56
